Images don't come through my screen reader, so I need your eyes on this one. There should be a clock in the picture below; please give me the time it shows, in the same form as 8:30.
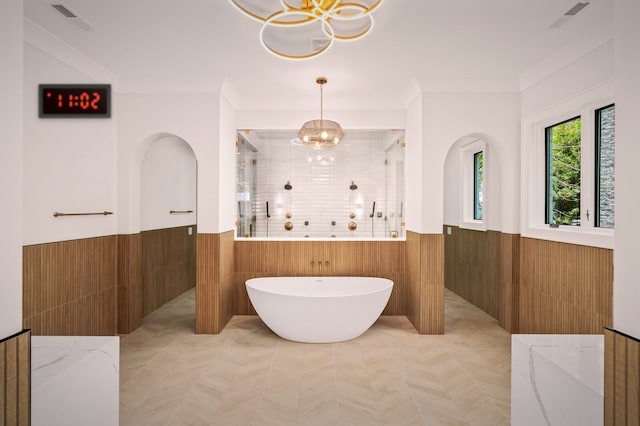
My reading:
11:02
